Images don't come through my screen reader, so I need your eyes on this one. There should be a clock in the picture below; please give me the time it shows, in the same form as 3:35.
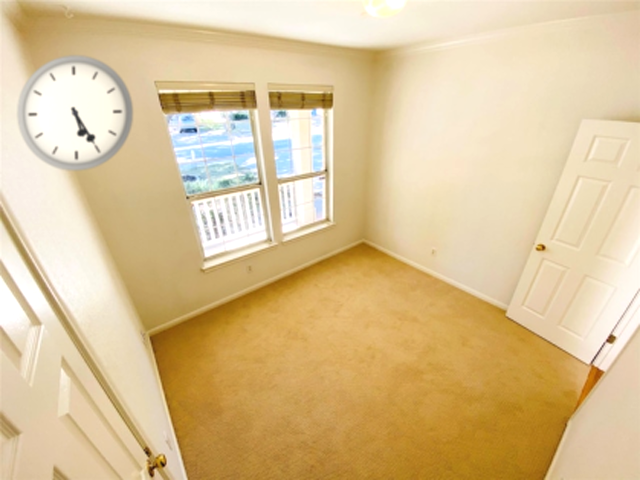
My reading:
5:25
